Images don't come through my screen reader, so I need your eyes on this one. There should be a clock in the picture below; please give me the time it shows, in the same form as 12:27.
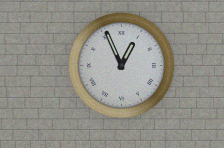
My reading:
12:56
